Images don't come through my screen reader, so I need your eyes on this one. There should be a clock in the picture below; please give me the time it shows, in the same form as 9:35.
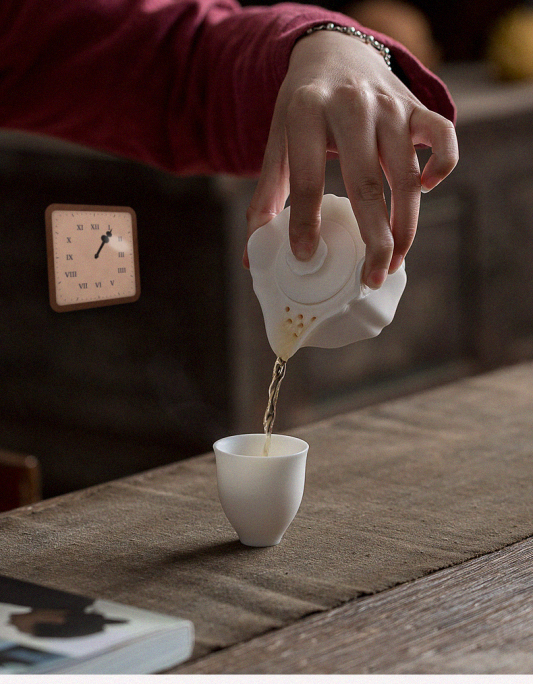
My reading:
1:06
